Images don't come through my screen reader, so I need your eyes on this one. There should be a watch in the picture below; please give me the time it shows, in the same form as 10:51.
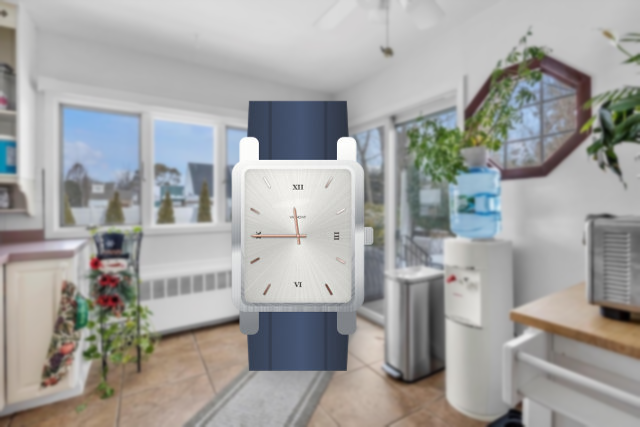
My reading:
11:45
